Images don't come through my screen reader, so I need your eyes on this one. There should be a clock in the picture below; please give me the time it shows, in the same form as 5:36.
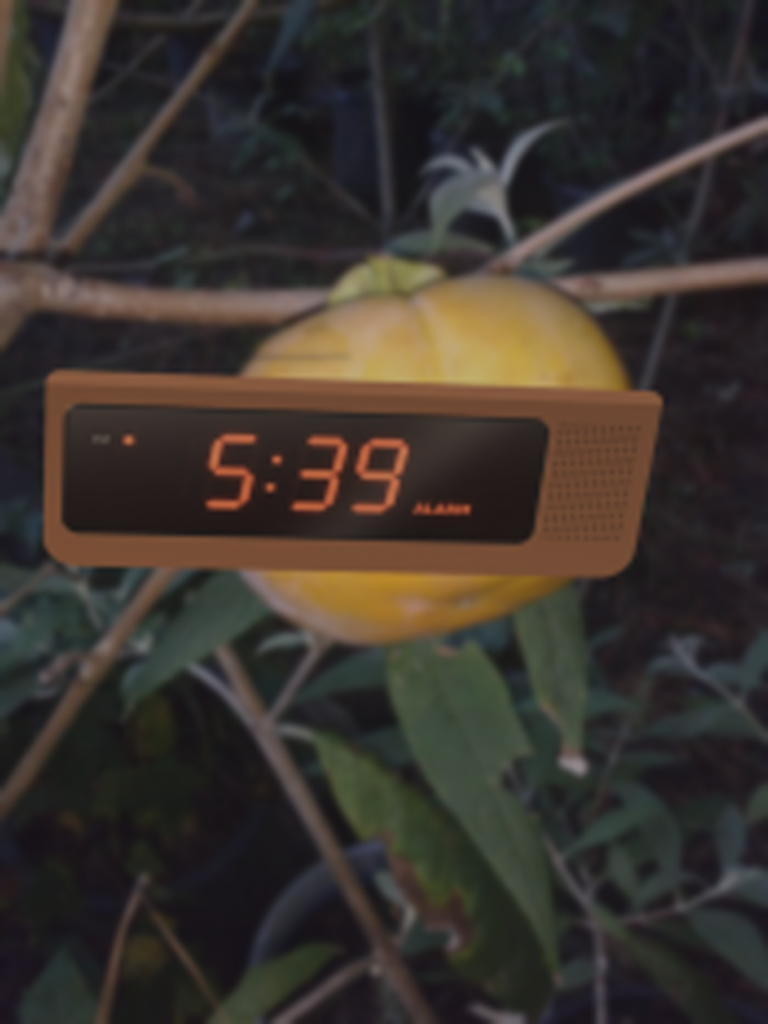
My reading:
5:39
